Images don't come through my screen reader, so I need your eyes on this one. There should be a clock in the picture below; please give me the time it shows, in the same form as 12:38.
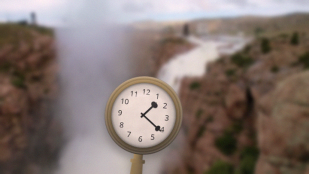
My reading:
1:21
